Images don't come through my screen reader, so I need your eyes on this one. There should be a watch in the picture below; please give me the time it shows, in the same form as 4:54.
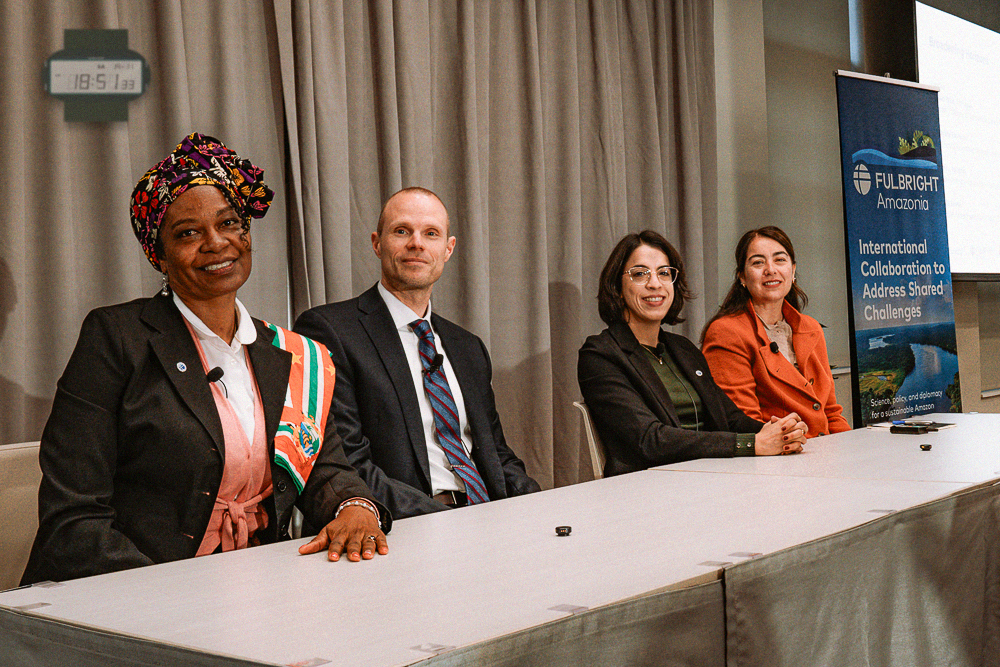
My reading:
18:51
